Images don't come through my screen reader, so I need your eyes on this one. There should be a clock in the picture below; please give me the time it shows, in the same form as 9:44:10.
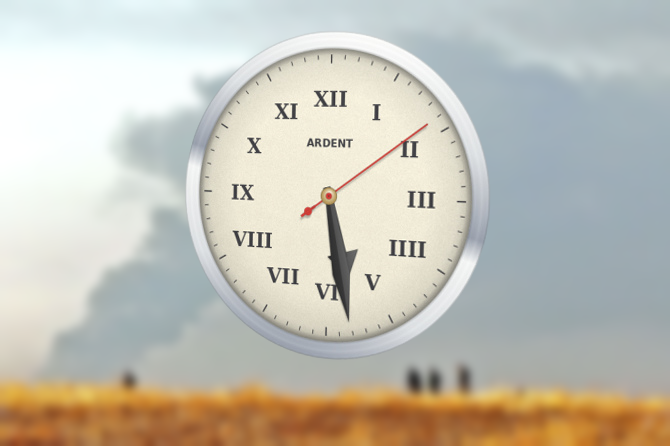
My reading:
5:28:09
